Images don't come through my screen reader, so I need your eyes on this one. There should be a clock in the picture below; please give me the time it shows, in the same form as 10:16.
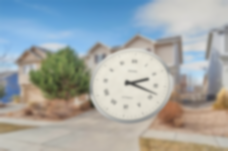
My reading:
2:18
